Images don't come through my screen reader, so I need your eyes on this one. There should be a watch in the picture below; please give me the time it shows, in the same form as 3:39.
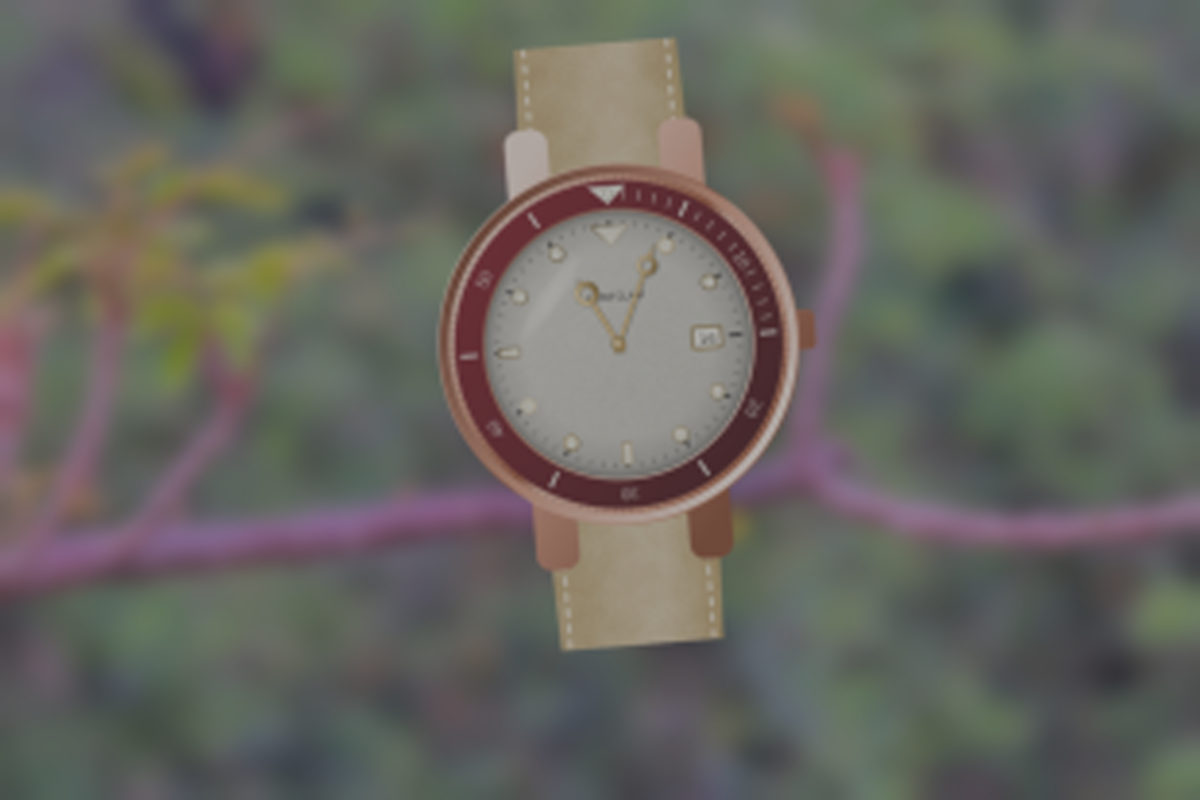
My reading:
11:04
